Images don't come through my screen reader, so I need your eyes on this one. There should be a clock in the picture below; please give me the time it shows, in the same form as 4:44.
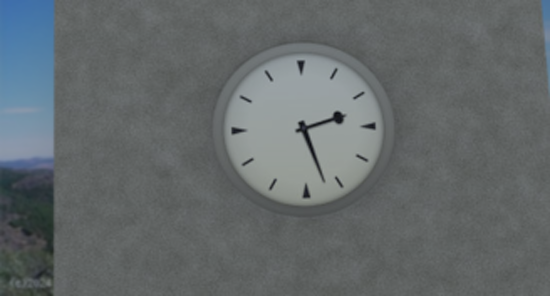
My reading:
2:27
